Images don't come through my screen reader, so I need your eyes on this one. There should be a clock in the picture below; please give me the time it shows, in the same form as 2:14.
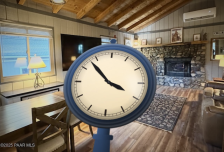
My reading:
3:53
